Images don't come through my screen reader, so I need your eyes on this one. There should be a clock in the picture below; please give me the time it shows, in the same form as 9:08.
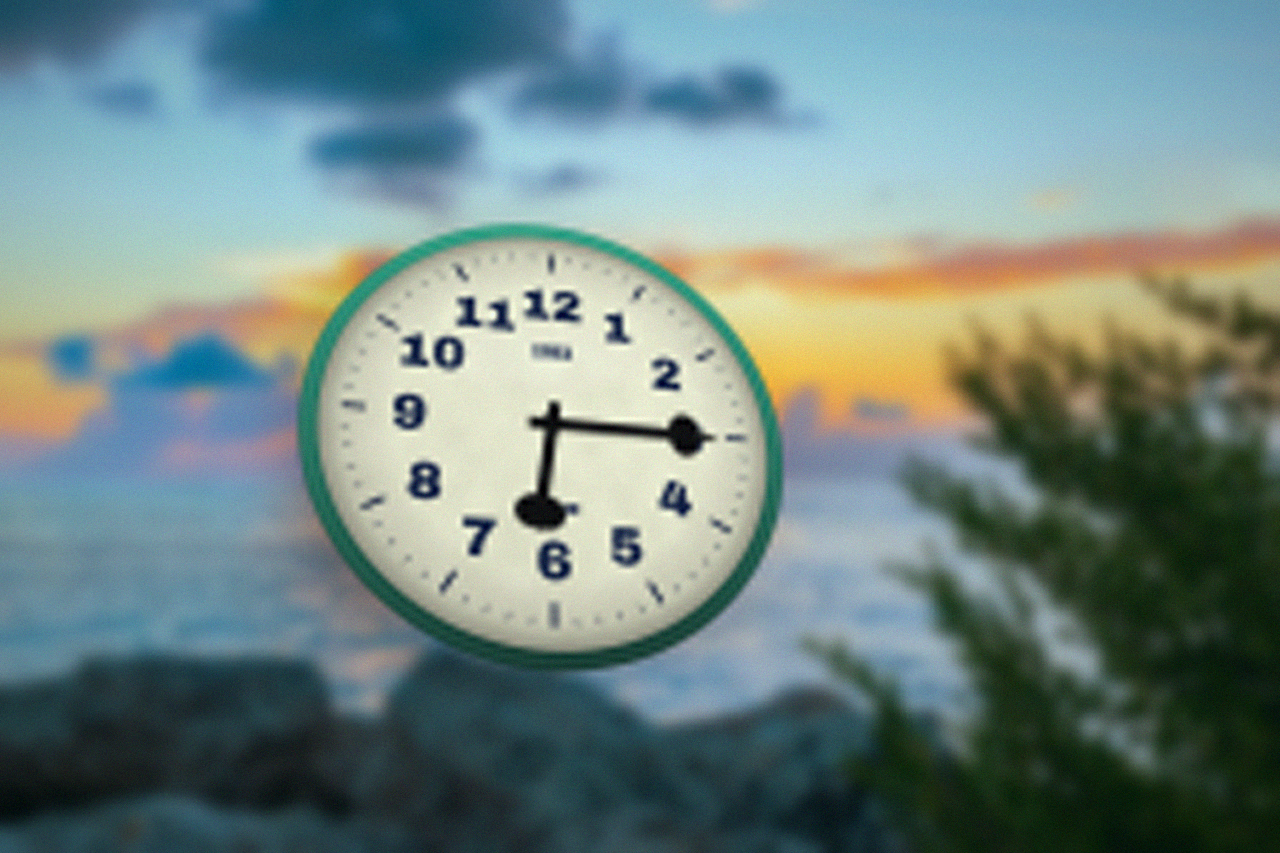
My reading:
6:15
